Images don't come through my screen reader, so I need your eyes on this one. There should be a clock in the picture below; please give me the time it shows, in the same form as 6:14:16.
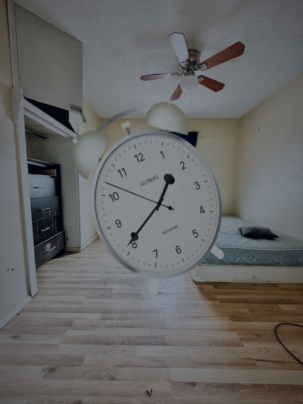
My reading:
1:40:52
